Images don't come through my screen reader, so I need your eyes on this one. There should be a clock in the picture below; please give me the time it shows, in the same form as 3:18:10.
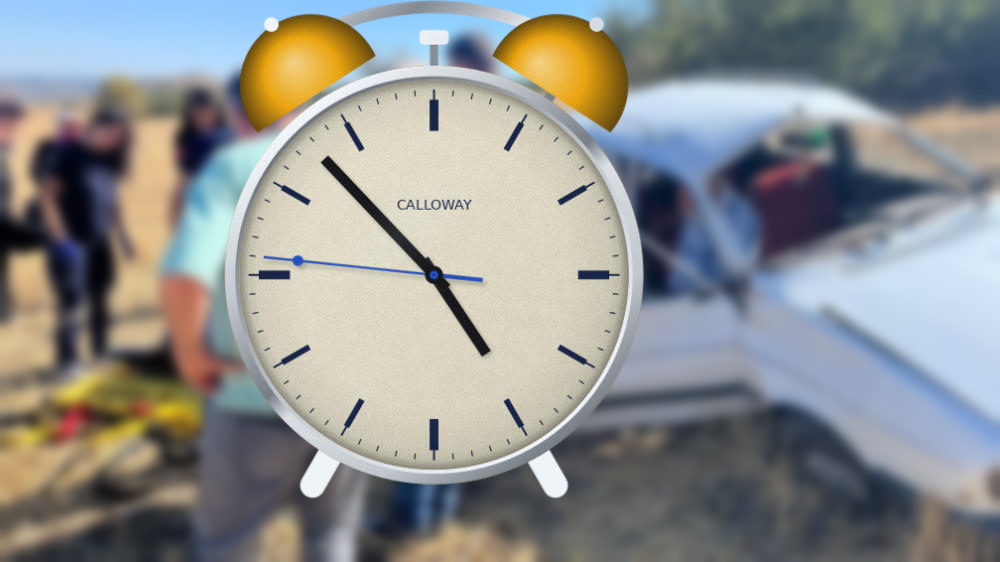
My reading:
4:52:46
